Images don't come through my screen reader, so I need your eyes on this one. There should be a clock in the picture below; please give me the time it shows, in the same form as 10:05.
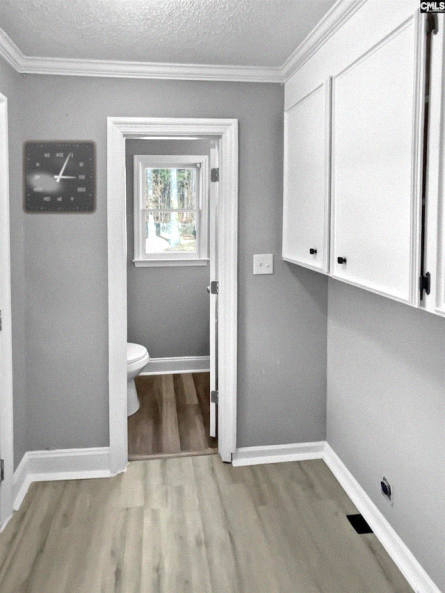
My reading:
3:04
